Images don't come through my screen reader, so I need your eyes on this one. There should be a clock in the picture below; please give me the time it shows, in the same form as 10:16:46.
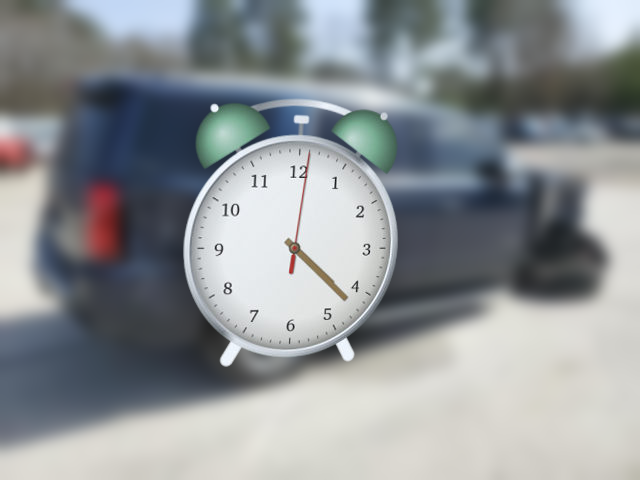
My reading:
4:22:01
